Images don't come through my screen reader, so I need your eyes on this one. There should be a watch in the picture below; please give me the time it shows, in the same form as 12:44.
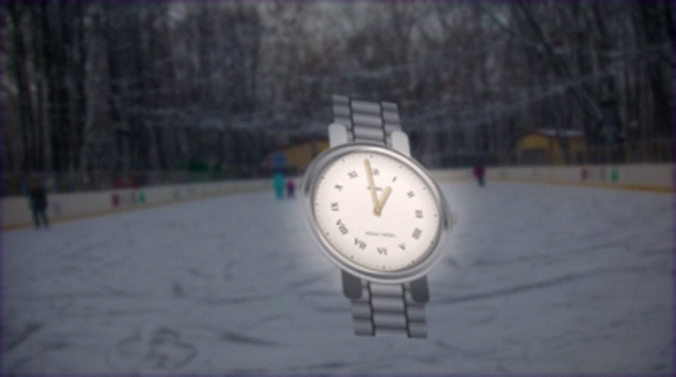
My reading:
12:59
